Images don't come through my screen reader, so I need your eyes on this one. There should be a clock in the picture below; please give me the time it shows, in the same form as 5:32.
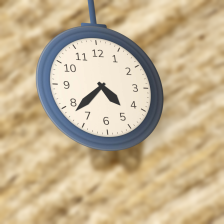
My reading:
4:38
